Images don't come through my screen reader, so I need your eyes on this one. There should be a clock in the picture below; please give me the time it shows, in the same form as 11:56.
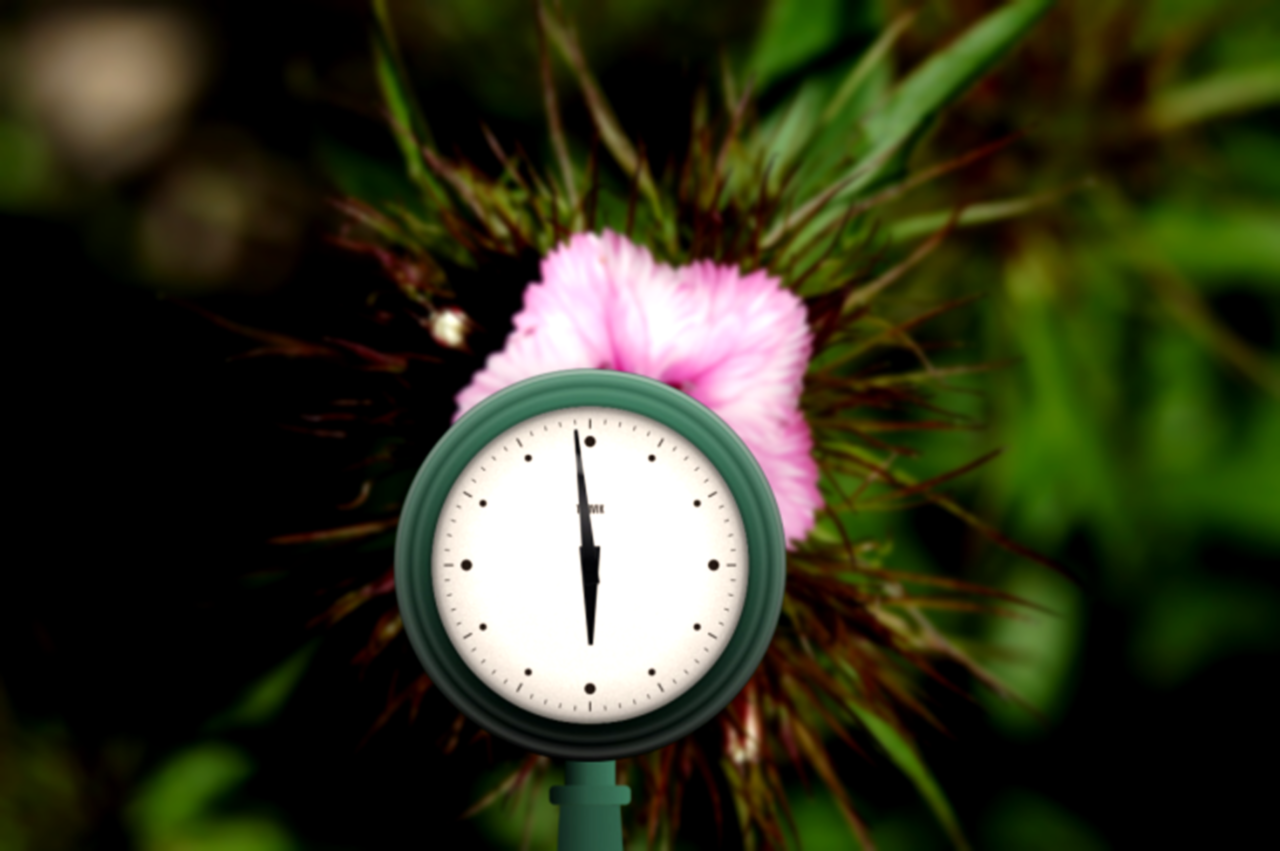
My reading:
5:59
